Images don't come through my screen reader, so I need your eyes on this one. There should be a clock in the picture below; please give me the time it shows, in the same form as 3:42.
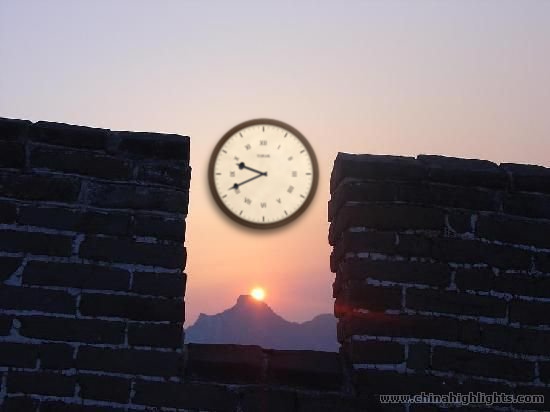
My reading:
9:41
